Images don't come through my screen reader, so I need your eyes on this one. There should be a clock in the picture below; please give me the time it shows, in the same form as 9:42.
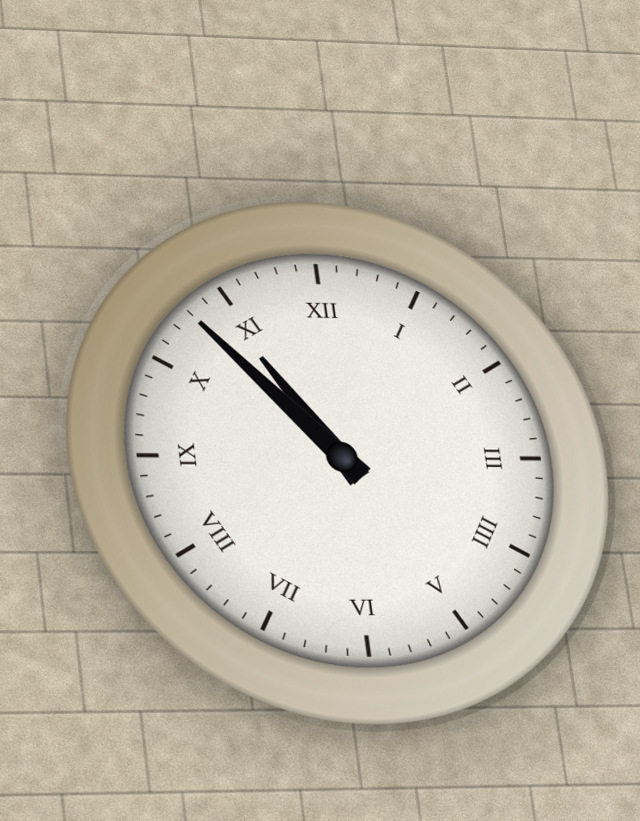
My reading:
10:53
